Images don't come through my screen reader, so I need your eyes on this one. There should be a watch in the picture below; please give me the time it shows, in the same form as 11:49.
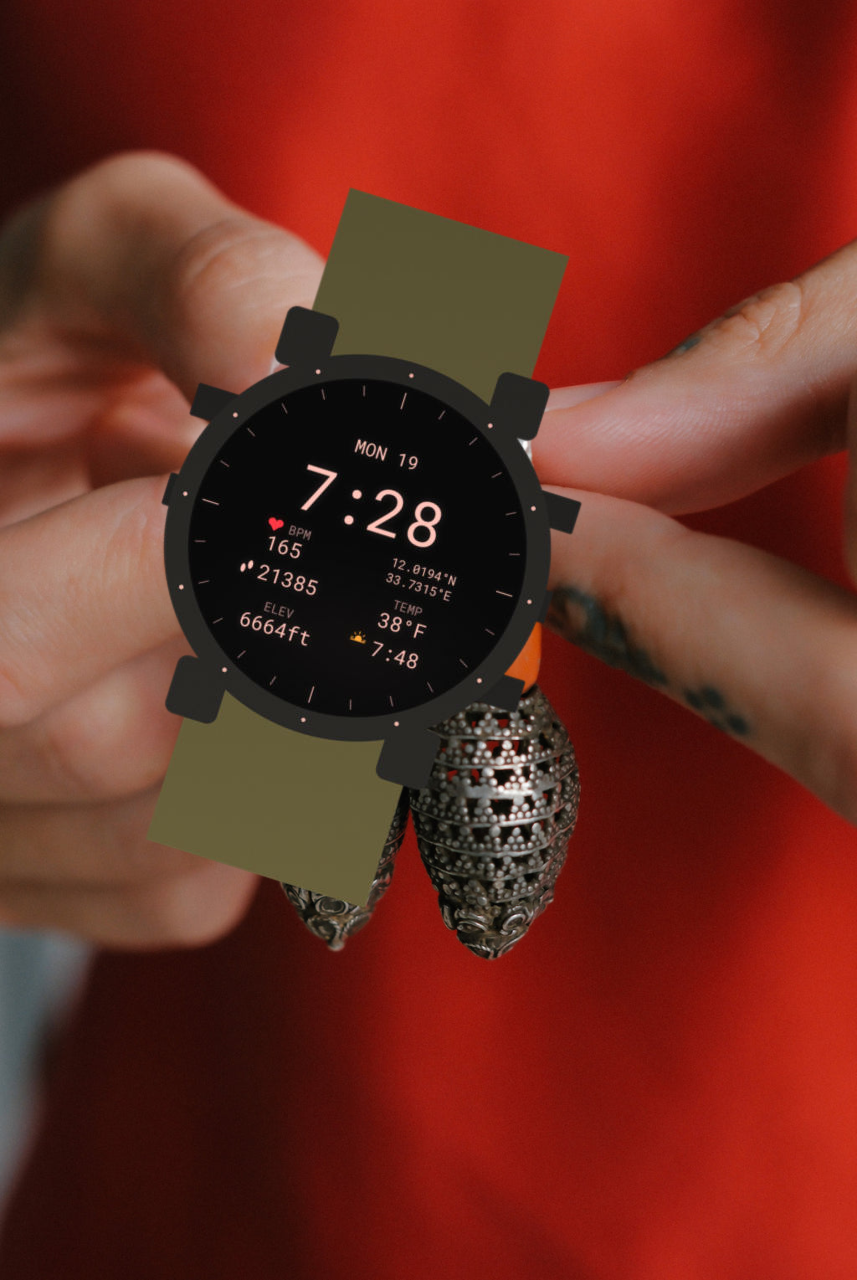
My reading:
7:28
